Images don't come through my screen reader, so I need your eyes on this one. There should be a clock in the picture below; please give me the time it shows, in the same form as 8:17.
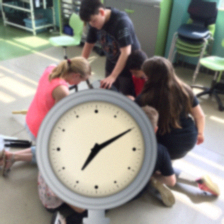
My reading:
7:10
